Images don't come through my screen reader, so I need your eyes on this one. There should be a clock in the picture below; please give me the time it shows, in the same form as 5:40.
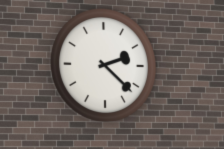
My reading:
2:22
